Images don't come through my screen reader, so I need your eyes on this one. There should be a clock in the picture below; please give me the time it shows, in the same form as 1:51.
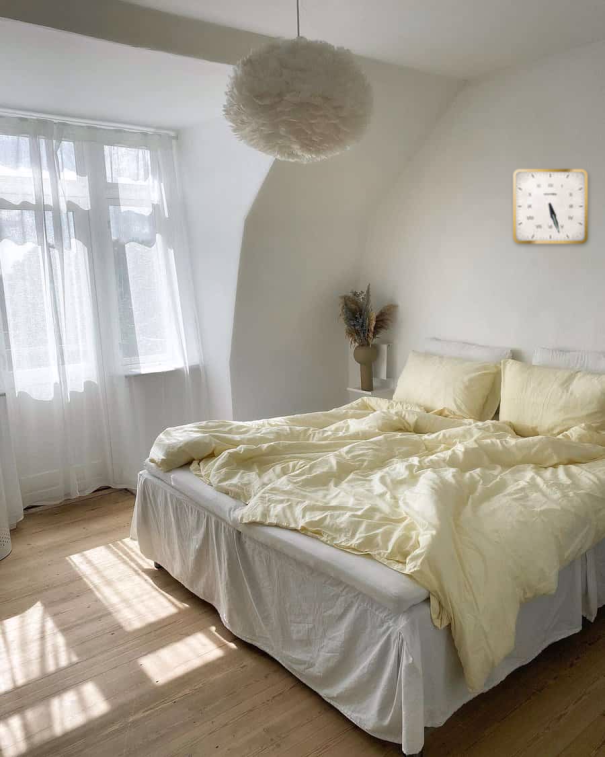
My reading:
5:27
